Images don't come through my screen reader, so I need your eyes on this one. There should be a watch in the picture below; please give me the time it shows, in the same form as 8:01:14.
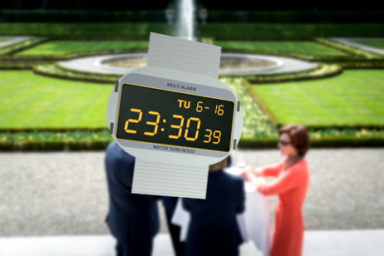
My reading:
23:30:39
